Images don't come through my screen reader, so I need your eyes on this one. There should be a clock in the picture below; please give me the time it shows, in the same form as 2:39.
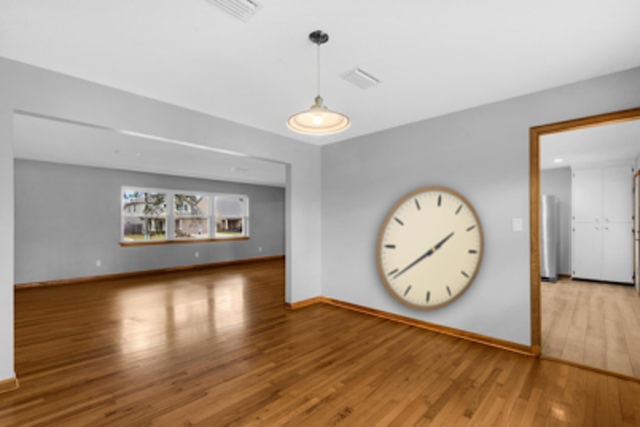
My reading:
1:39
